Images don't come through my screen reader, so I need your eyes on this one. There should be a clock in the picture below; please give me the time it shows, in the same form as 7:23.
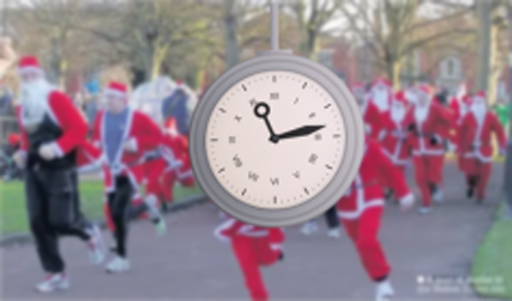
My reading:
11:13
